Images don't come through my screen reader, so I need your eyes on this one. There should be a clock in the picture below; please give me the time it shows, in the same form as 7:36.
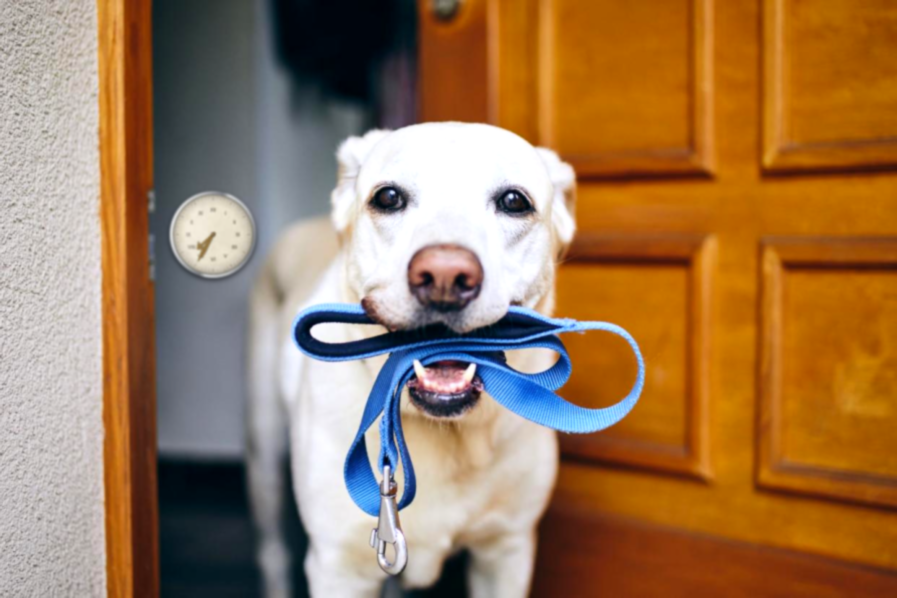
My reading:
7:35
